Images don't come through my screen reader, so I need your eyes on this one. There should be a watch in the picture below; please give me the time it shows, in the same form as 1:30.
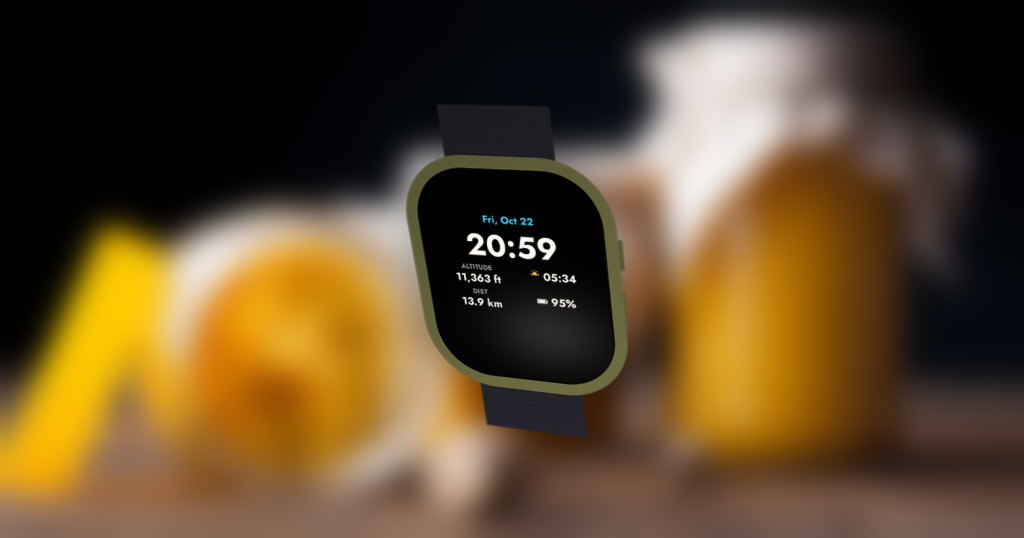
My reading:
20:59
